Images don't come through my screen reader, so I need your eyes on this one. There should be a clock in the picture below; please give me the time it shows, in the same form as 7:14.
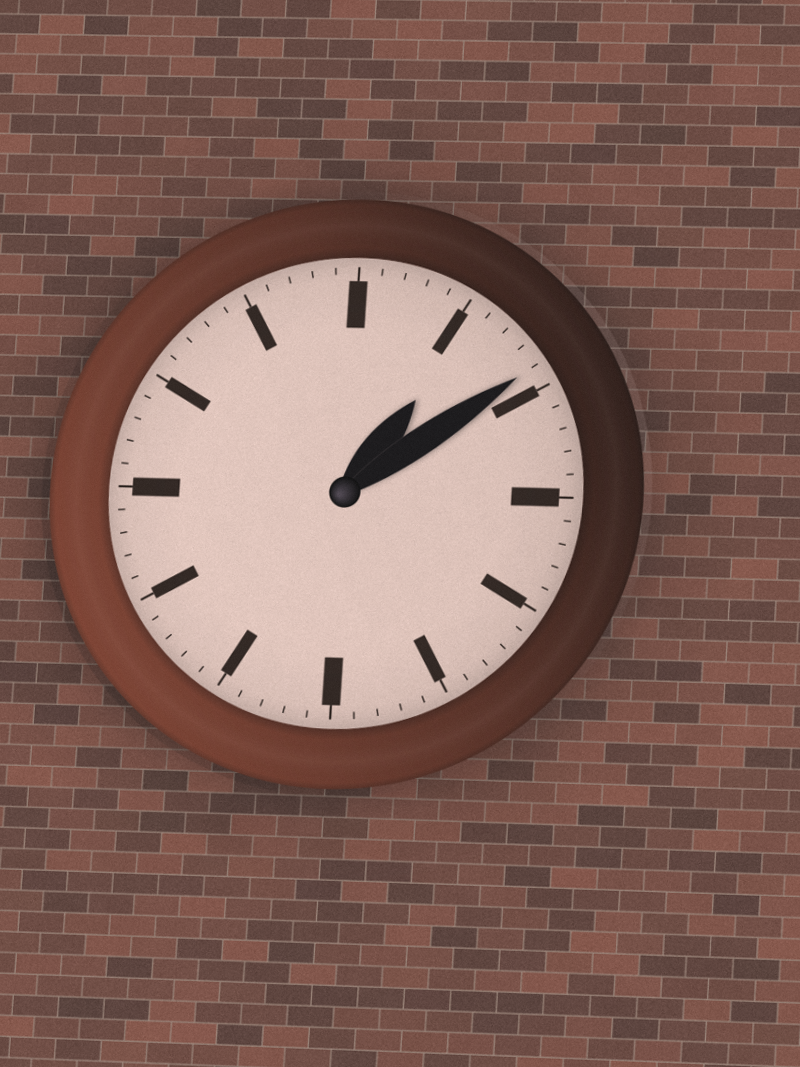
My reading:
1:09
